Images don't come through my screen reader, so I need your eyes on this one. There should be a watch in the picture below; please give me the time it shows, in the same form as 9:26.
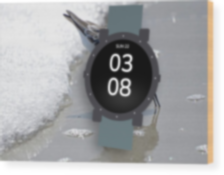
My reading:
3:08
